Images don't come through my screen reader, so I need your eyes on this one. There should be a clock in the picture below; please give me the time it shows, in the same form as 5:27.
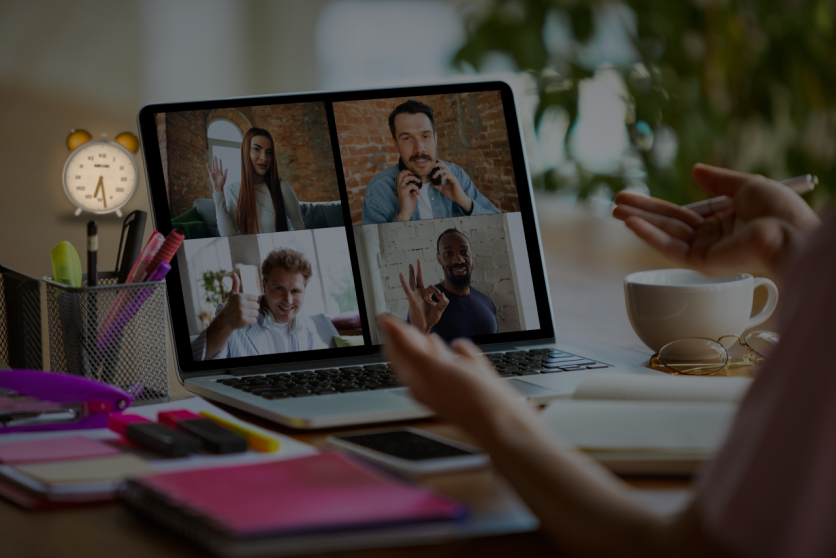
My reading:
6:28
